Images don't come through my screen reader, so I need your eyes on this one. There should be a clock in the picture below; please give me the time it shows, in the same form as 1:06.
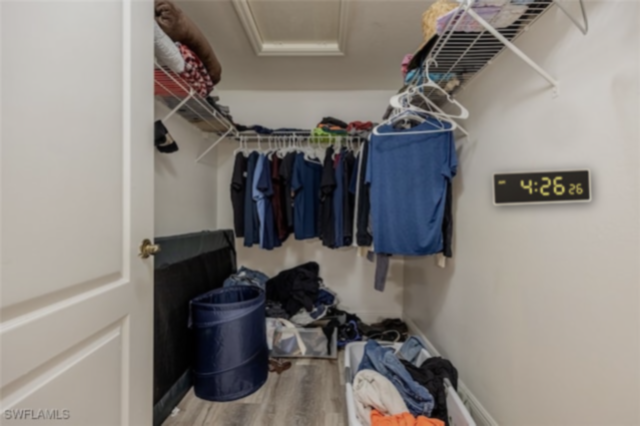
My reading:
4:26
